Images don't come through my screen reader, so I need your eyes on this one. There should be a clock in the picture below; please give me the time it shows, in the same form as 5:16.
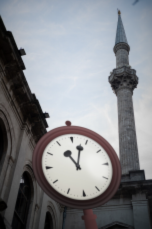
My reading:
11:03
